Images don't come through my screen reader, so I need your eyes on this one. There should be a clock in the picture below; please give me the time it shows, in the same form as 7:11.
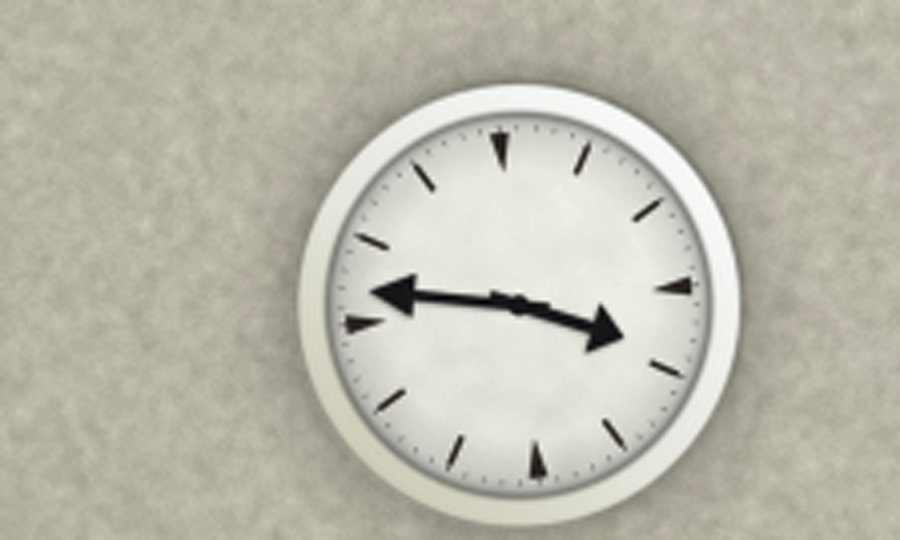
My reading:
3:47
